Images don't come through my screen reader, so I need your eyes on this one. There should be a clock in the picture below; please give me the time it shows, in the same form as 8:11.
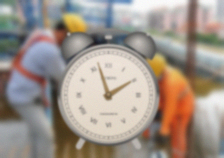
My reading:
1:57
